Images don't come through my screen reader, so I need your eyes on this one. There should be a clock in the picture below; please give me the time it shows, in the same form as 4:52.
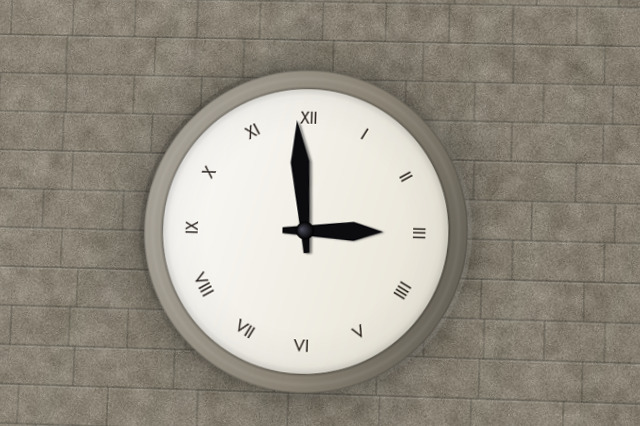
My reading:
2:59
